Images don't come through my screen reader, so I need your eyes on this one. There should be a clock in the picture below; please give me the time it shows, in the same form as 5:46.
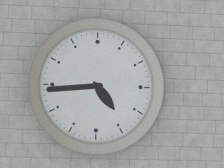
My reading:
4:44
